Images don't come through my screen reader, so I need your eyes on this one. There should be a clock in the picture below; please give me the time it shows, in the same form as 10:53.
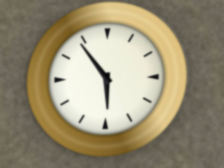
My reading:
5:54
